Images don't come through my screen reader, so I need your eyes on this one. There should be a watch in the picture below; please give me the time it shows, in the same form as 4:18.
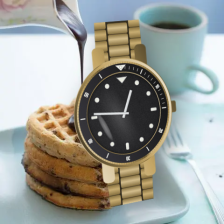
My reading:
12:46
